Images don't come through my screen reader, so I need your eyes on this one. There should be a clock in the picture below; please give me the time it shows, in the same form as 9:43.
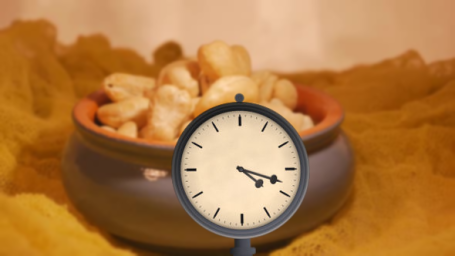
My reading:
4:18
